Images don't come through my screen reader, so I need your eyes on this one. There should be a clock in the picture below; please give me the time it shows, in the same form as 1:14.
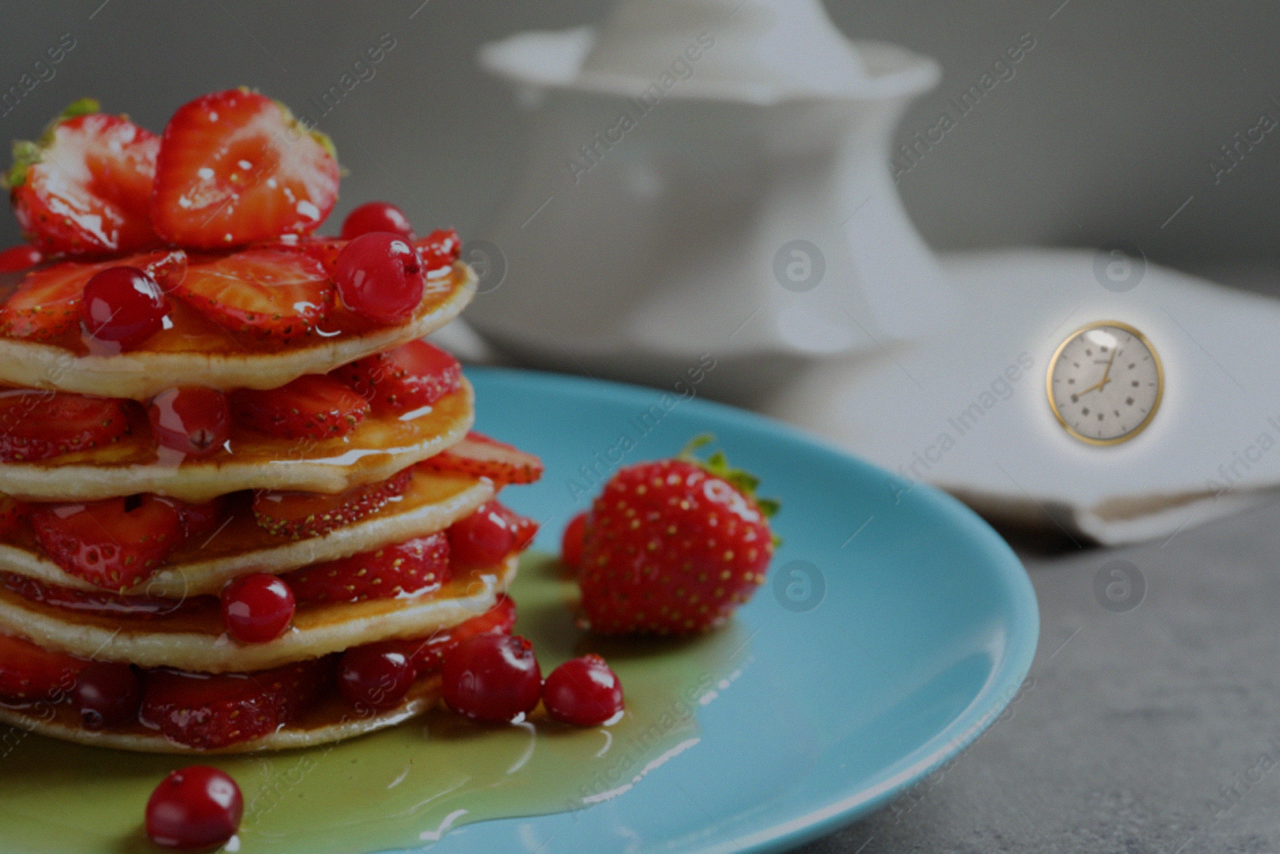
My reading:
8:03
